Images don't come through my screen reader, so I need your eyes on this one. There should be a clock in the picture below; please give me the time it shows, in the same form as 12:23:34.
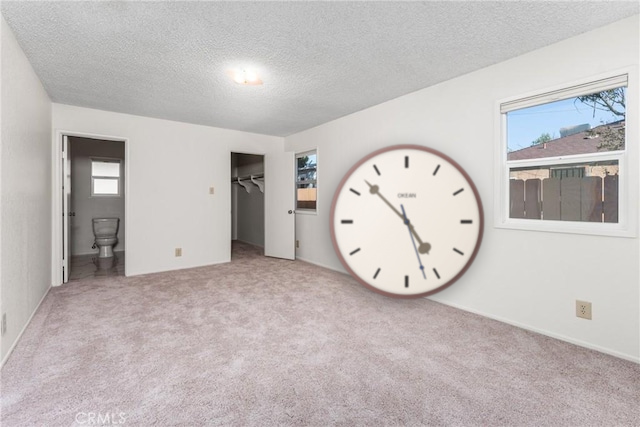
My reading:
4:52:27
